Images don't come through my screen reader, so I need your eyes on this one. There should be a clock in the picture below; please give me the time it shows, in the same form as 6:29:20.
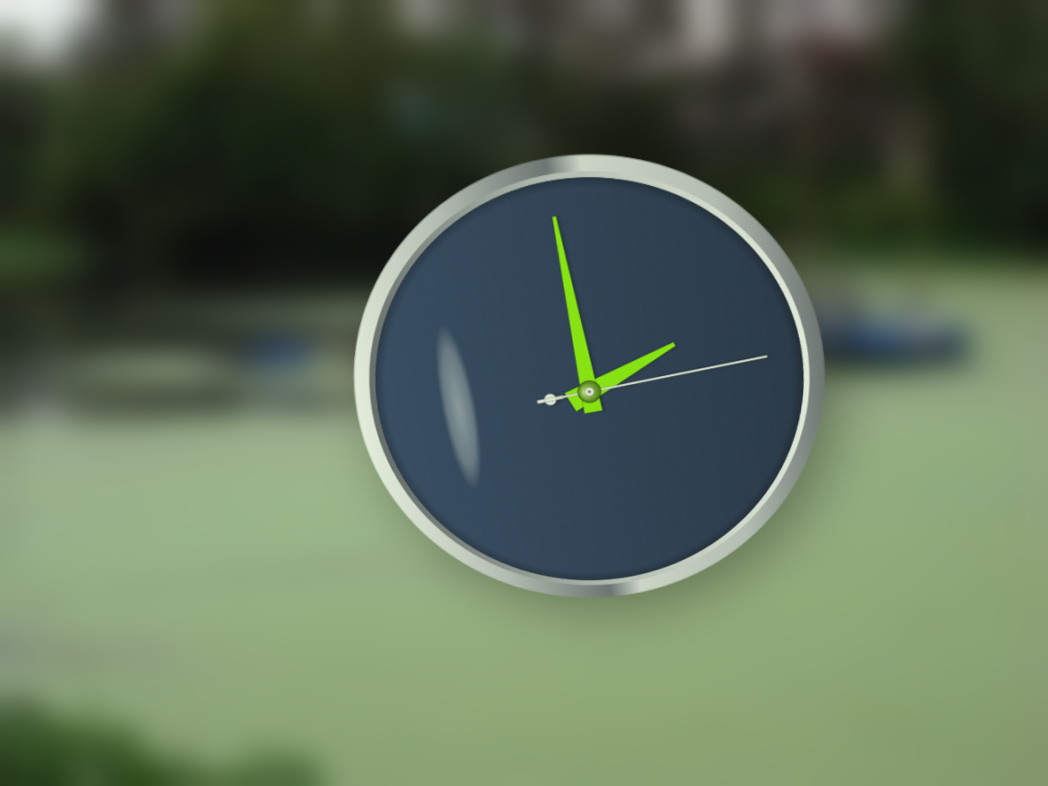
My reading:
1:58:13
